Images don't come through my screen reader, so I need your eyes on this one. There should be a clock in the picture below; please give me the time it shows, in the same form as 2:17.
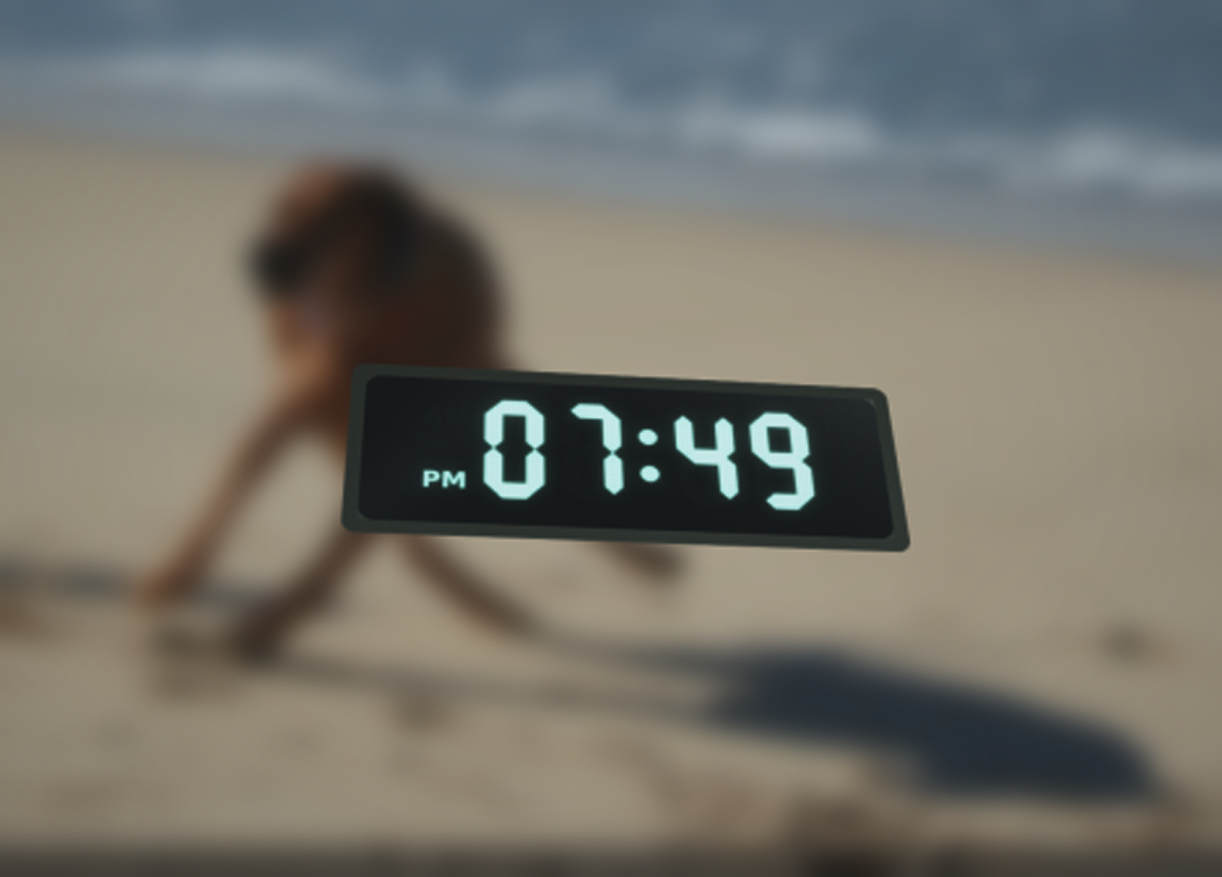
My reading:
7:49
